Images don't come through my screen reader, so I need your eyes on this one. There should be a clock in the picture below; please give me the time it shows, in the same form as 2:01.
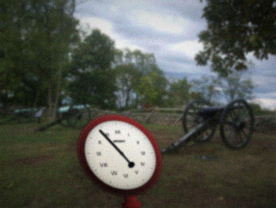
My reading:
4:54
